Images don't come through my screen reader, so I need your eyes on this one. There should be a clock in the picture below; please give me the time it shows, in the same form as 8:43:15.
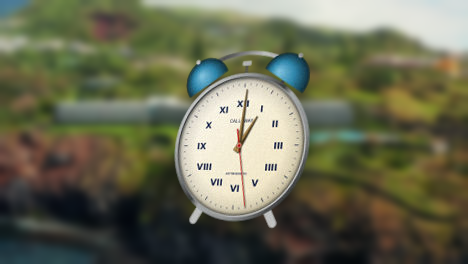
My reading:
1:00:28
